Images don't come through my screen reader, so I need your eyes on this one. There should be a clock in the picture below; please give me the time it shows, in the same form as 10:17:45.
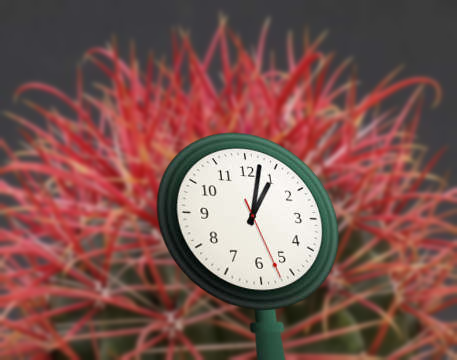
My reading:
1:02:27
